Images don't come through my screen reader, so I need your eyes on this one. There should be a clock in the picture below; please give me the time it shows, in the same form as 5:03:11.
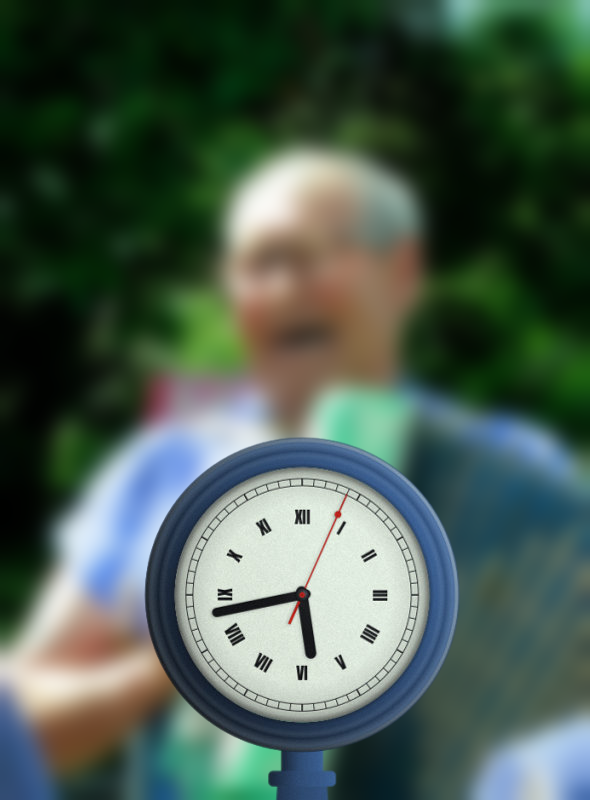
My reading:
5:43:04
